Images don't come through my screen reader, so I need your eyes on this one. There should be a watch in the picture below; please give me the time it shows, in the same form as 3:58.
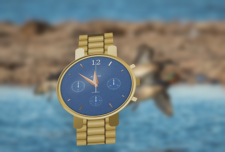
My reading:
11:52
